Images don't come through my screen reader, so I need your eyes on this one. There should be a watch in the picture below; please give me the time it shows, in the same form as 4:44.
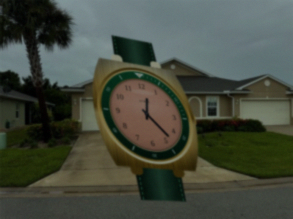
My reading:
12:23
